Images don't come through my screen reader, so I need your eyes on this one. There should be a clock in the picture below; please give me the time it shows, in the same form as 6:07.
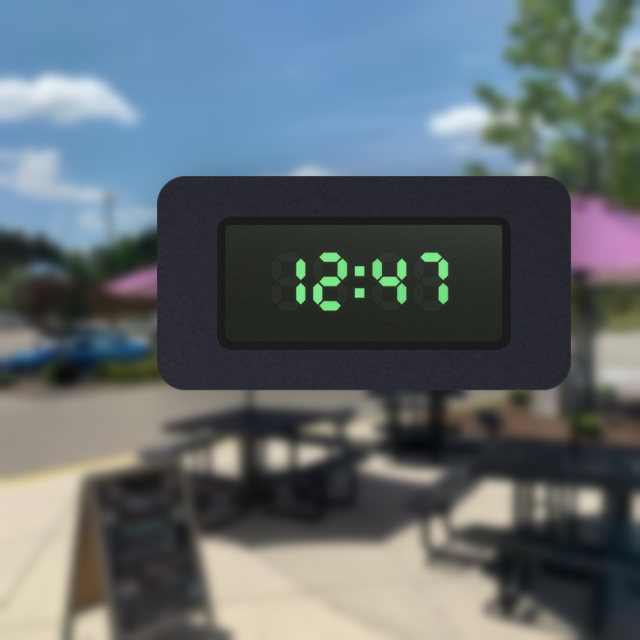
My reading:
12:47
